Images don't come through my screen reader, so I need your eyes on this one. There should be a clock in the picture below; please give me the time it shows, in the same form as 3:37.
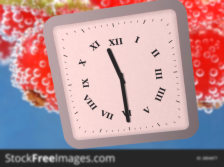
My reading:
11:30
